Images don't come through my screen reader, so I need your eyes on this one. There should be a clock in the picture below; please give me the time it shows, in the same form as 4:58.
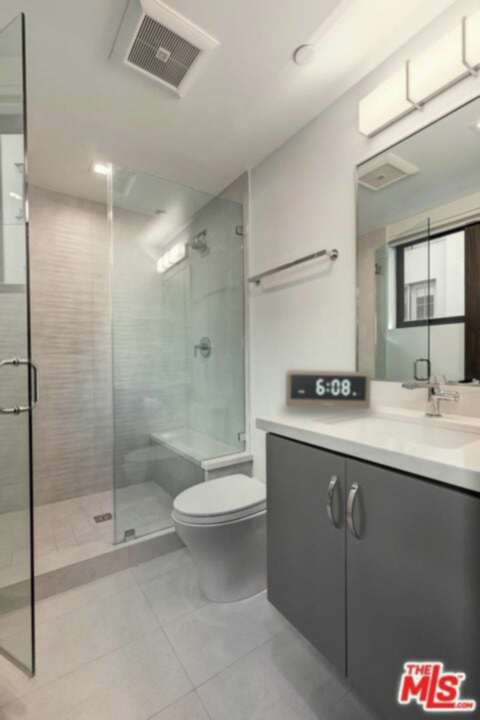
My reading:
6:08
